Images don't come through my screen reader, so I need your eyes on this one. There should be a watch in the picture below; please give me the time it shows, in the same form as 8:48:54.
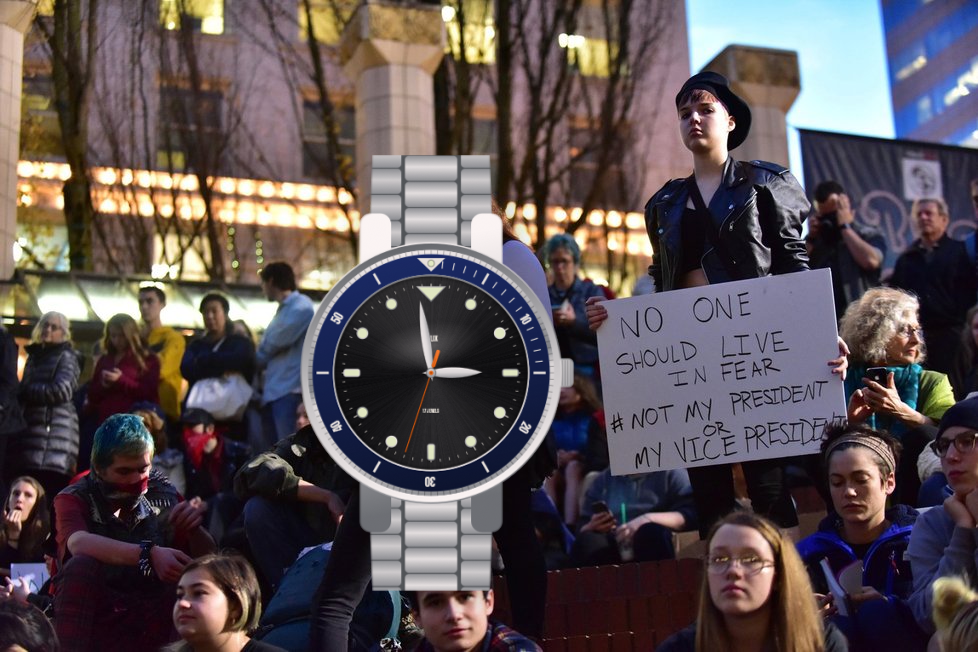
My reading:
2:58:33
